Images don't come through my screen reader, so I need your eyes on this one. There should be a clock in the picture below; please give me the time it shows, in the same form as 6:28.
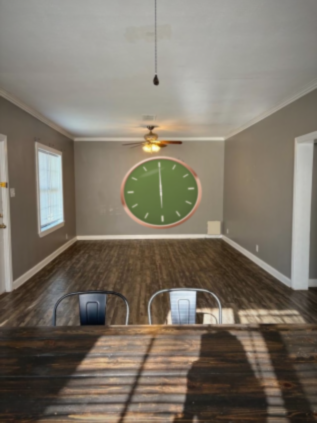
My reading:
6:00
